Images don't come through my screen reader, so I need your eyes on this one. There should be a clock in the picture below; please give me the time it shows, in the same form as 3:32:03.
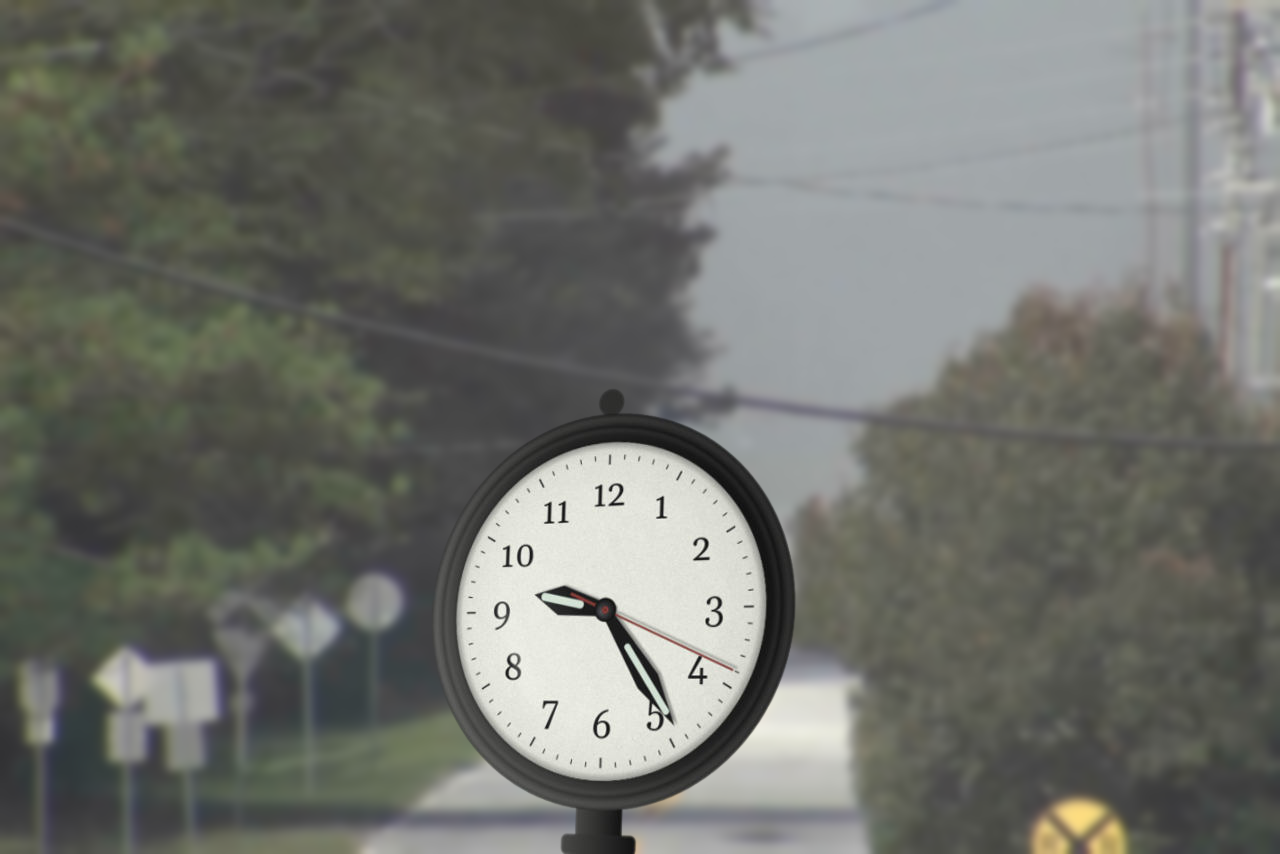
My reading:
9:24:19
